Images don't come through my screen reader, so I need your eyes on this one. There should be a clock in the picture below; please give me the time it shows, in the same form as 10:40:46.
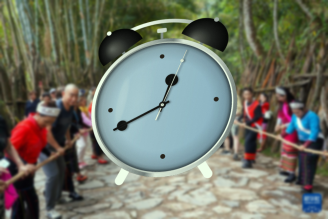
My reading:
12:41:04
